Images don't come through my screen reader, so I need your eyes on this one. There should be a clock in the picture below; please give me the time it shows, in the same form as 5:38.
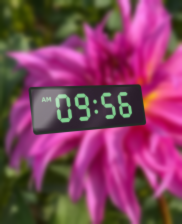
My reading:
9:56
